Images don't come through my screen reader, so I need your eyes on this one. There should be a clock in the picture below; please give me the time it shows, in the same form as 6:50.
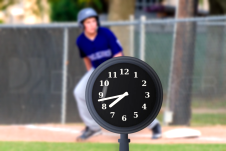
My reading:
7:43
